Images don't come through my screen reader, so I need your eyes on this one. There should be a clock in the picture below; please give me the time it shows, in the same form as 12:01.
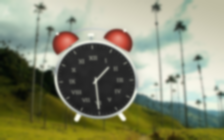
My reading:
1:30
